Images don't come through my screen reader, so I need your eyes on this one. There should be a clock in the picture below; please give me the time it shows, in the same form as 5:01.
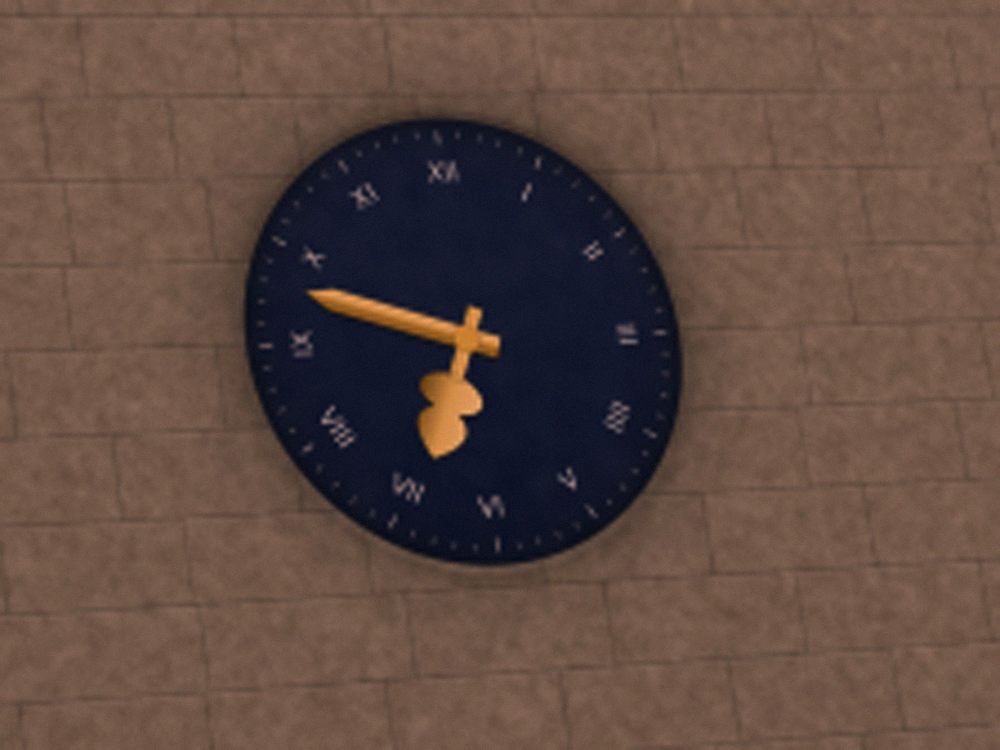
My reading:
6:48
